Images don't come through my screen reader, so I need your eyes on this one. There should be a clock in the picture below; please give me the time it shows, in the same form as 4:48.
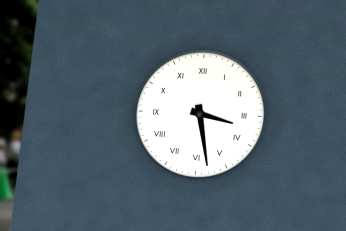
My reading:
3:28
